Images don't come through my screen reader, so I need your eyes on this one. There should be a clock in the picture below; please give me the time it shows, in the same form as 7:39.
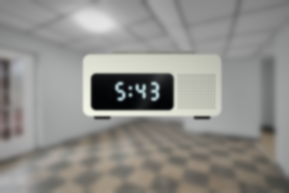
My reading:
5:43
